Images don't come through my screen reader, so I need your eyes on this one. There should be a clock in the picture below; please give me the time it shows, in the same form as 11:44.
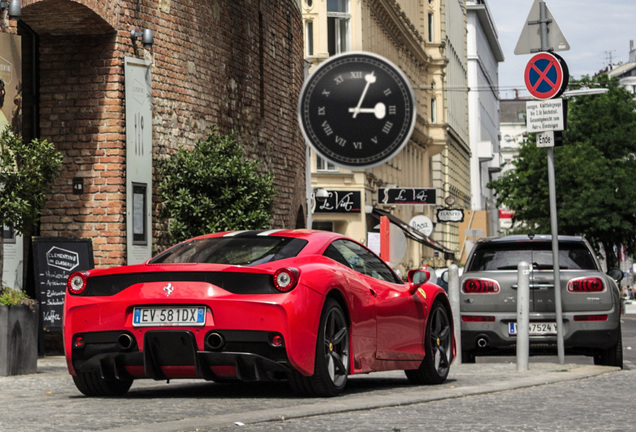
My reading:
3:04
